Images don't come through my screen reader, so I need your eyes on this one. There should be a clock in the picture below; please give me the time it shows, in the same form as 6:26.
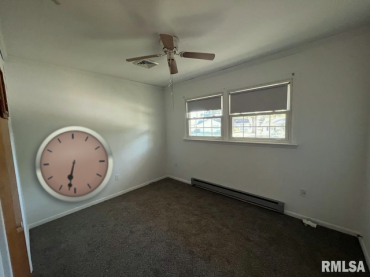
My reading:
6:32
